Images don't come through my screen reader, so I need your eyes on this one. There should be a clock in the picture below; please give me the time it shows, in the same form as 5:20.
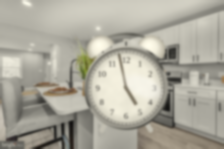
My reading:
4:58
